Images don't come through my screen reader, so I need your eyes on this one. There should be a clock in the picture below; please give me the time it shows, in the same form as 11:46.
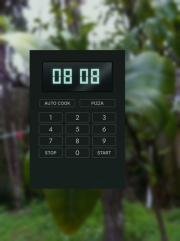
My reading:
8:08
